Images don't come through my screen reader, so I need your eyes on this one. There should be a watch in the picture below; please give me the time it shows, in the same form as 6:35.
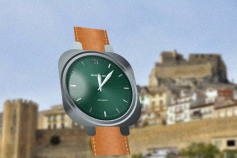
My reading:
12:07
